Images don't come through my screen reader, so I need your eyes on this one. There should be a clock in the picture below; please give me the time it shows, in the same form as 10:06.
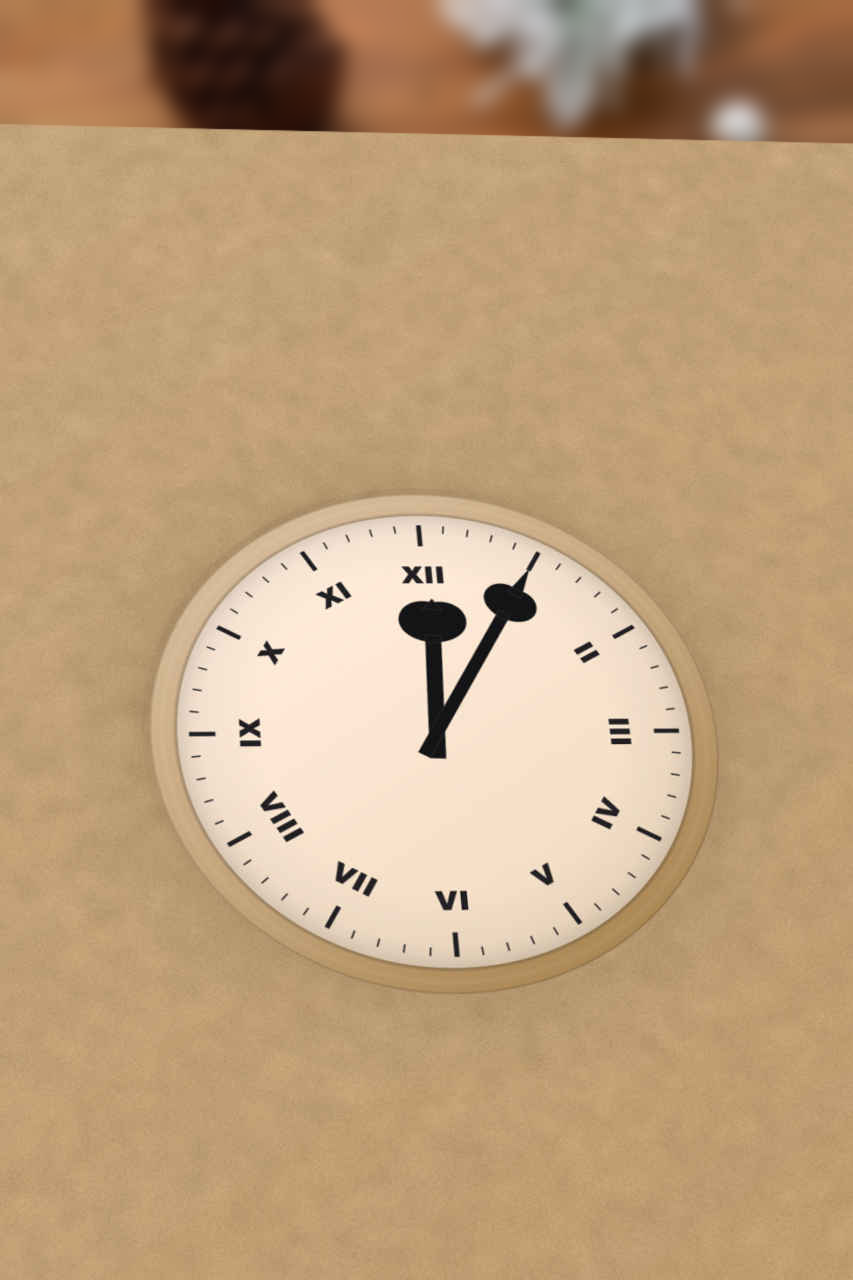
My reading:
12:05
